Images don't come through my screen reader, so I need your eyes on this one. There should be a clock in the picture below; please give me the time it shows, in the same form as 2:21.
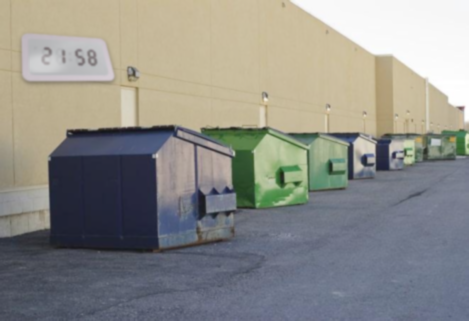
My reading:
21:58
